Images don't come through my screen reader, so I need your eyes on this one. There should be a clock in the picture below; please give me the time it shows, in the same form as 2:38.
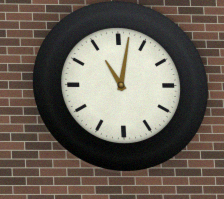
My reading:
11:02
